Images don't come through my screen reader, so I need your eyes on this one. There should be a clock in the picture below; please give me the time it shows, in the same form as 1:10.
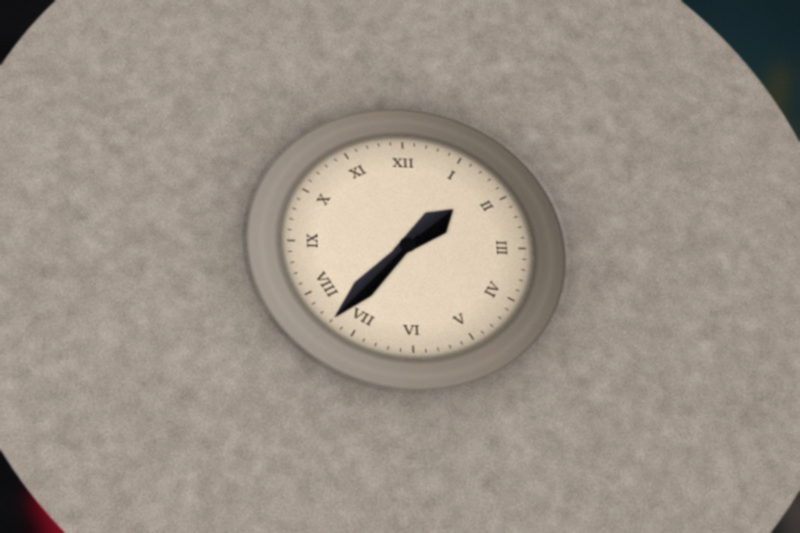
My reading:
1:37
